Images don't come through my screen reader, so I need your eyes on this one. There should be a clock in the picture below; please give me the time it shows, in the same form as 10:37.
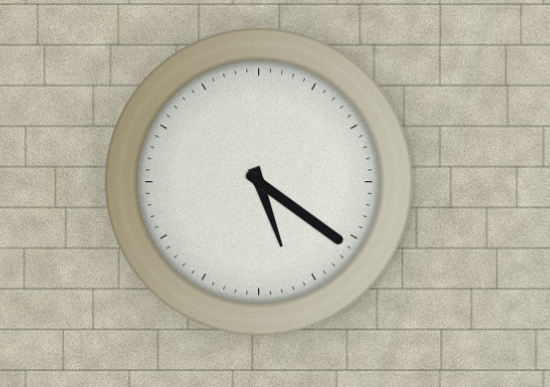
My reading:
5:21
